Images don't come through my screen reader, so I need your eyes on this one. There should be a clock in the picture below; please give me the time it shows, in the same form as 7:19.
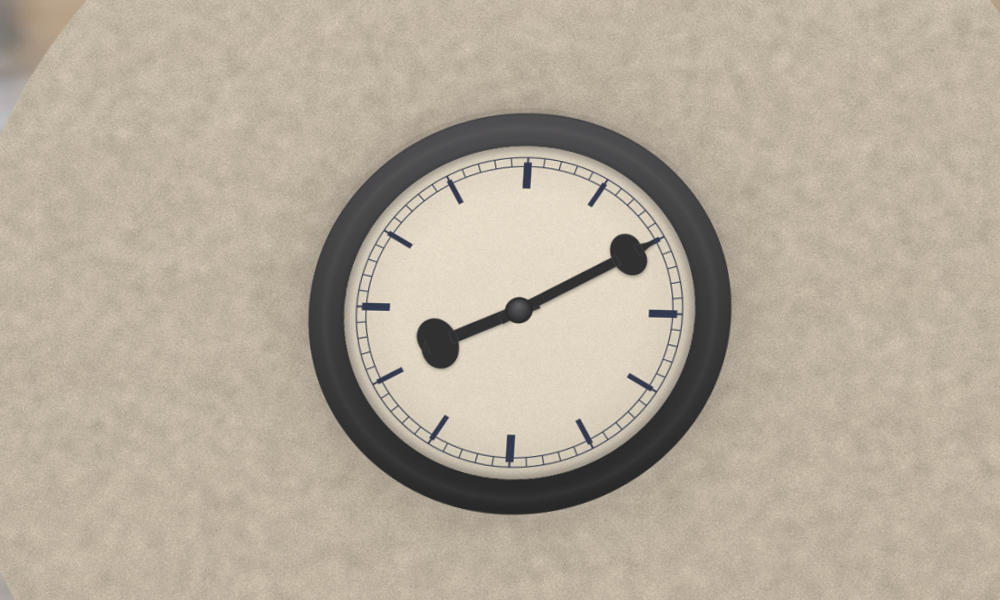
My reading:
8:10
